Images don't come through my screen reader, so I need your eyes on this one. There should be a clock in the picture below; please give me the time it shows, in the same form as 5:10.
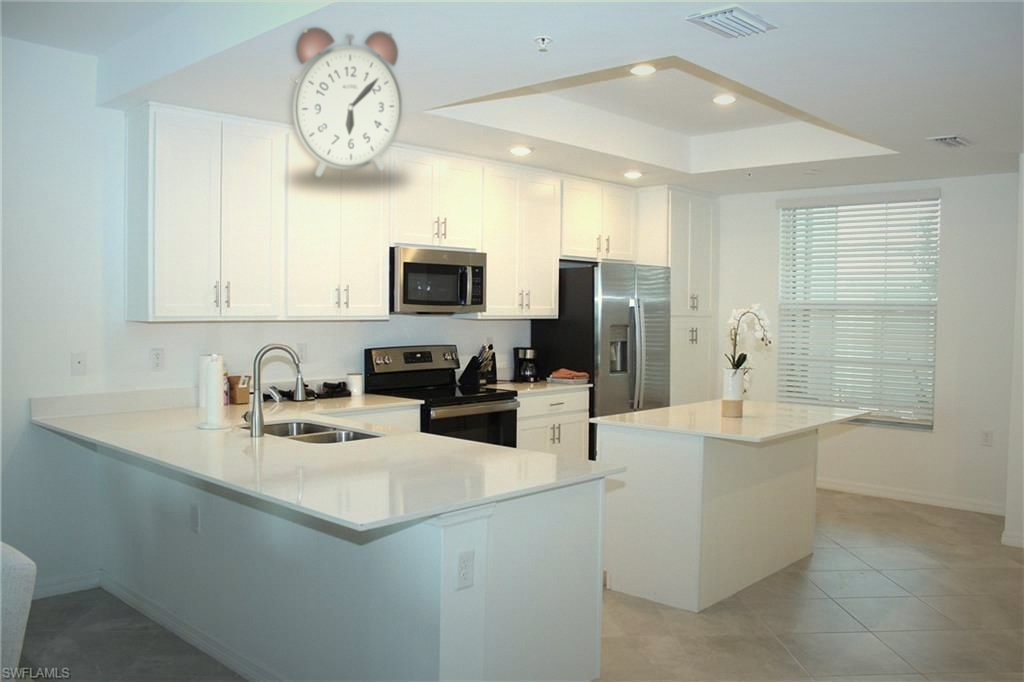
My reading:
6:08
